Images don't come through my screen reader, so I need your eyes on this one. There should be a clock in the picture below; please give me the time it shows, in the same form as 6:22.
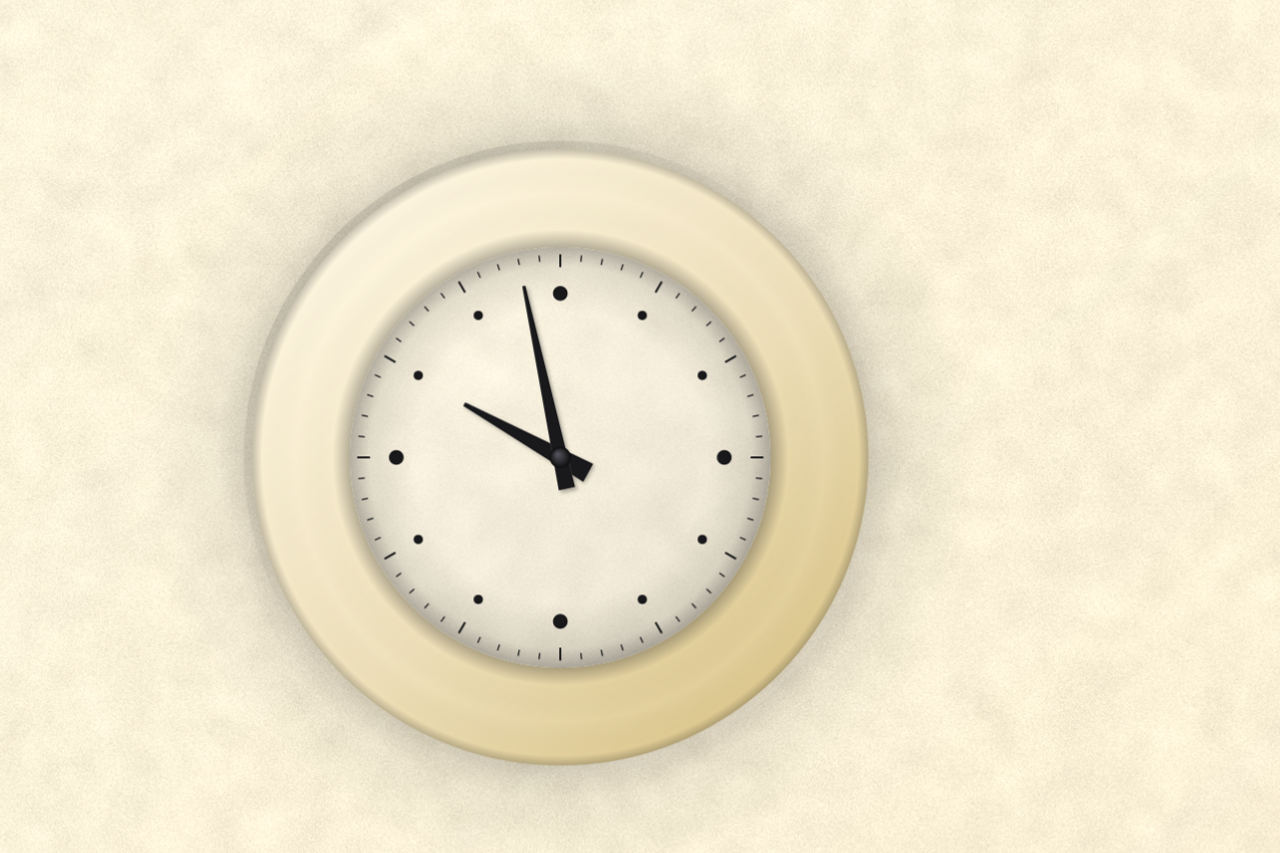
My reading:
9:58
